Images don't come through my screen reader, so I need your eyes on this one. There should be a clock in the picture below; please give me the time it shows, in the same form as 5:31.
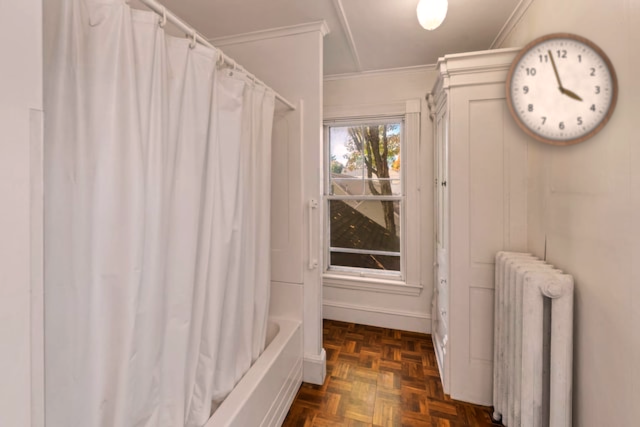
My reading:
3:57
